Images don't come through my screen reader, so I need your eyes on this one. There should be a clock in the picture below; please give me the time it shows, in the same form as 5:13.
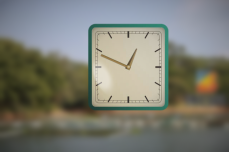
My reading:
12:49
